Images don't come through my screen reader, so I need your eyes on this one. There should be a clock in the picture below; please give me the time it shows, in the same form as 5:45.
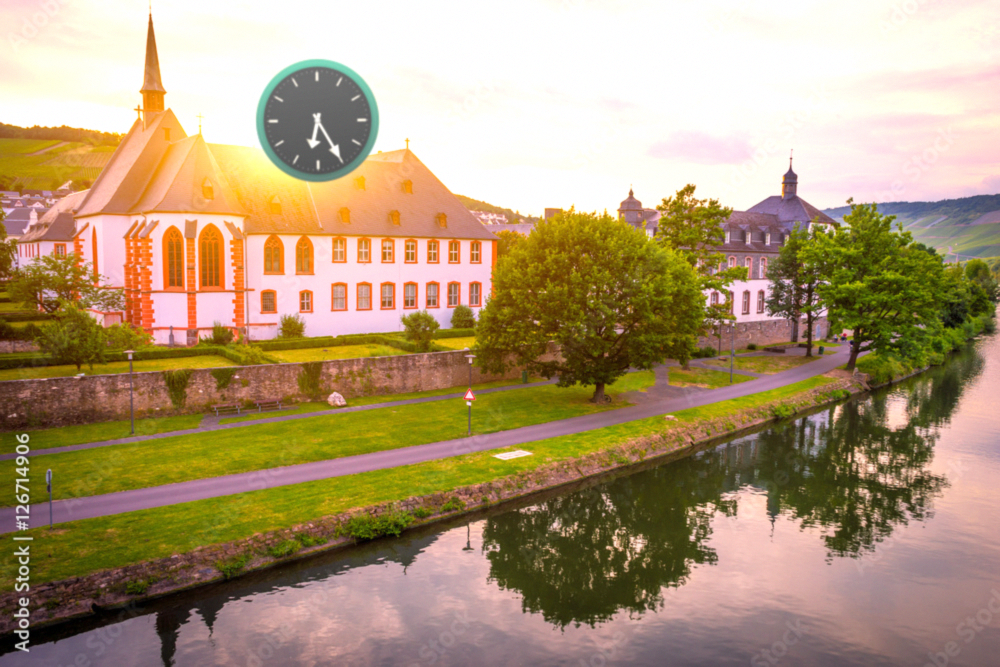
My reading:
6:25
